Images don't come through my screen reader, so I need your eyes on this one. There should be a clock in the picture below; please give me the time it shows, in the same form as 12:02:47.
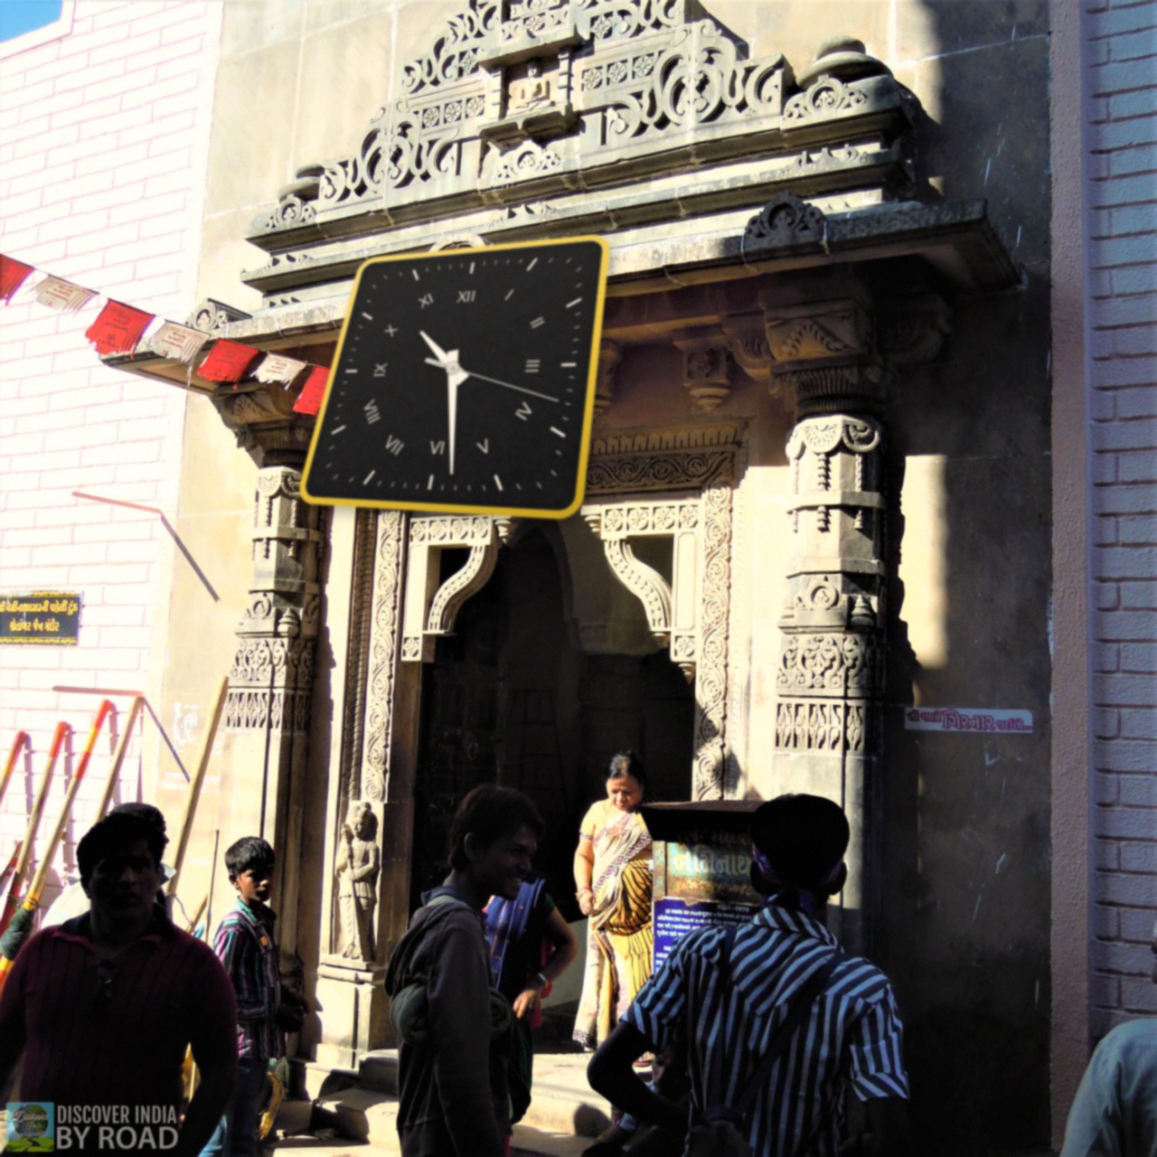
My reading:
10:28:18
